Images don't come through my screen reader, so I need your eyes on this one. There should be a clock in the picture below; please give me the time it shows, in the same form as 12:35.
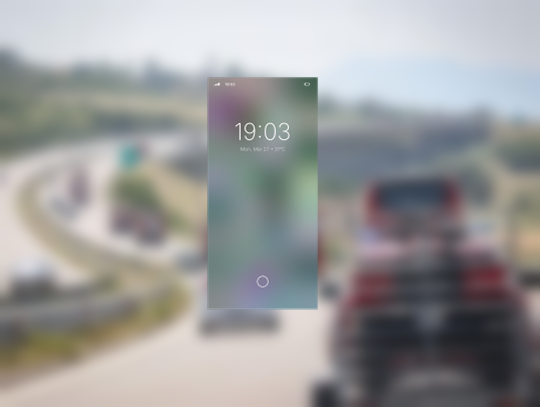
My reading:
19:03
